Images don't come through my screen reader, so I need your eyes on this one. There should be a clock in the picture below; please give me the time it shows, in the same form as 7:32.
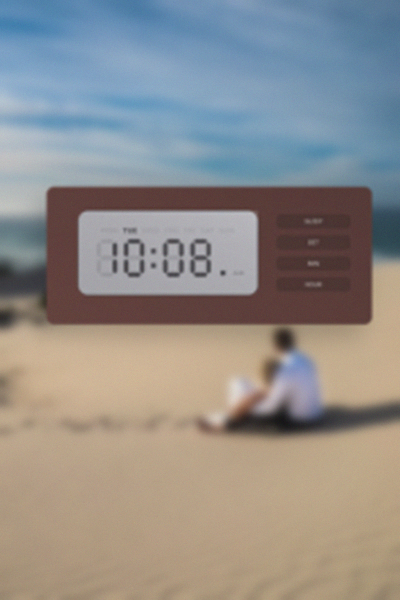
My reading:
10:08
